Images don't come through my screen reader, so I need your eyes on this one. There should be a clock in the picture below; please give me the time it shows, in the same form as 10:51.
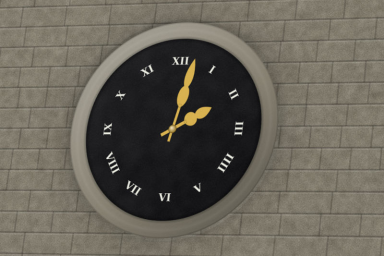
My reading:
2:02
